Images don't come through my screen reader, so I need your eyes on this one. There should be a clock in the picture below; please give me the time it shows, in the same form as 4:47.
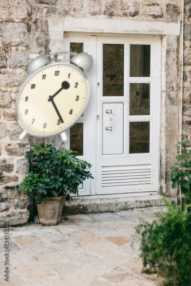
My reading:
1:24
